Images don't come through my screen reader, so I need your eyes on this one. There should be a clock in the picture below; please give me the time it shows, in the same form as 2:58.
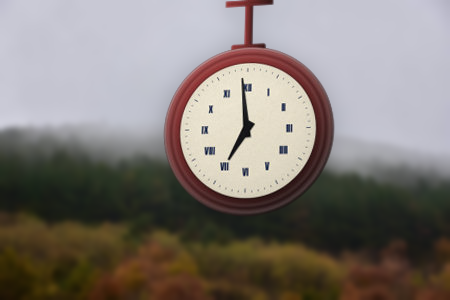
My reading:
6:59
